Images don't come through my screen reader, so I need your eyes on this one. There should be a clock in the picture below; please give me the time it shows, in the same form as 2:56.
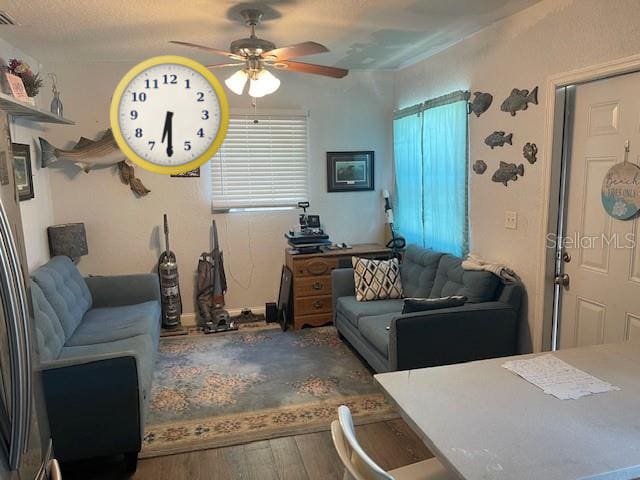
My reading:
6:30
